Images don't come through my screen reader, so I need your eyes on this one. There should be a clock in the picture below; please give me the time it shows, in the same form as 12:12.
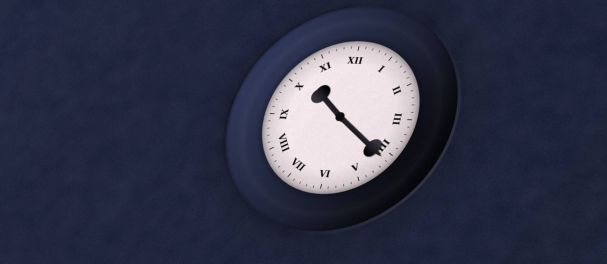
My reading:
10:21
